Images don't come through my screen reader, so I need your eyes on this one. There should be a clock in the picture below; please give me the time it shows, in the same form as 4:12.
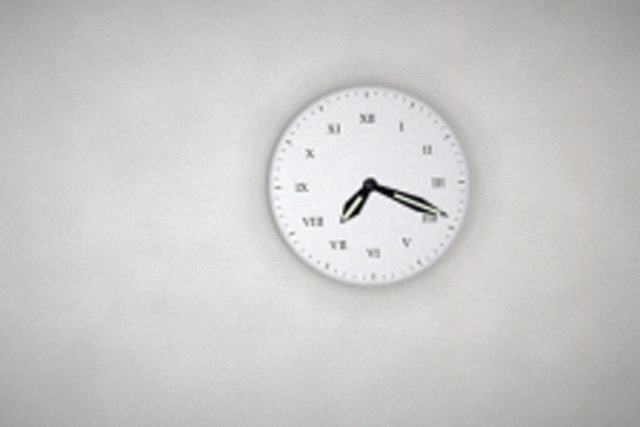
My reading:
7:19
